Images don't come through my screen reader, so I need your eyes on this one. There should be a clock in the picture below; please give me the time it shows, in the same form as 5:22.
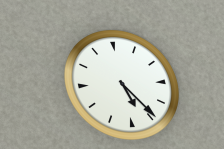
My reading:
5:24
